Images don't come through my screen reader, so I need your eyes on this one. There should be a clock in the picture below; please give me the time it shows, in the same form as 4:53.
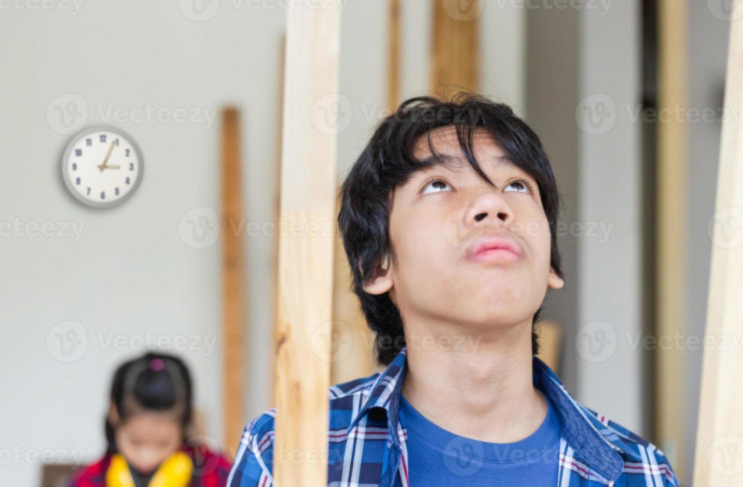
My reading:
3:04
